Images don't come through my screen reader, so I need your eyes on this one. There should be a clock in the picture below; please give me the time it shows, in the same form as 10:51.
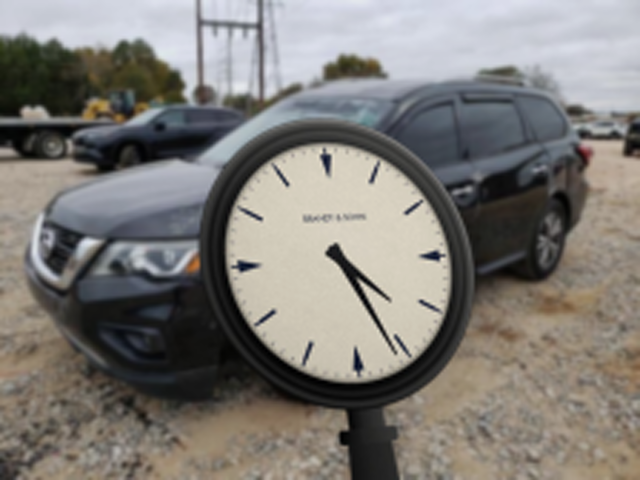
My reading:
4:26
